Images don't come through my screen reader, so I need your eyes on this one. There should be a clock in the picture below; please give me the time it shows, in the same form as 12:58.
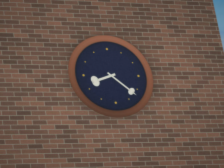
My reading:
8:22
